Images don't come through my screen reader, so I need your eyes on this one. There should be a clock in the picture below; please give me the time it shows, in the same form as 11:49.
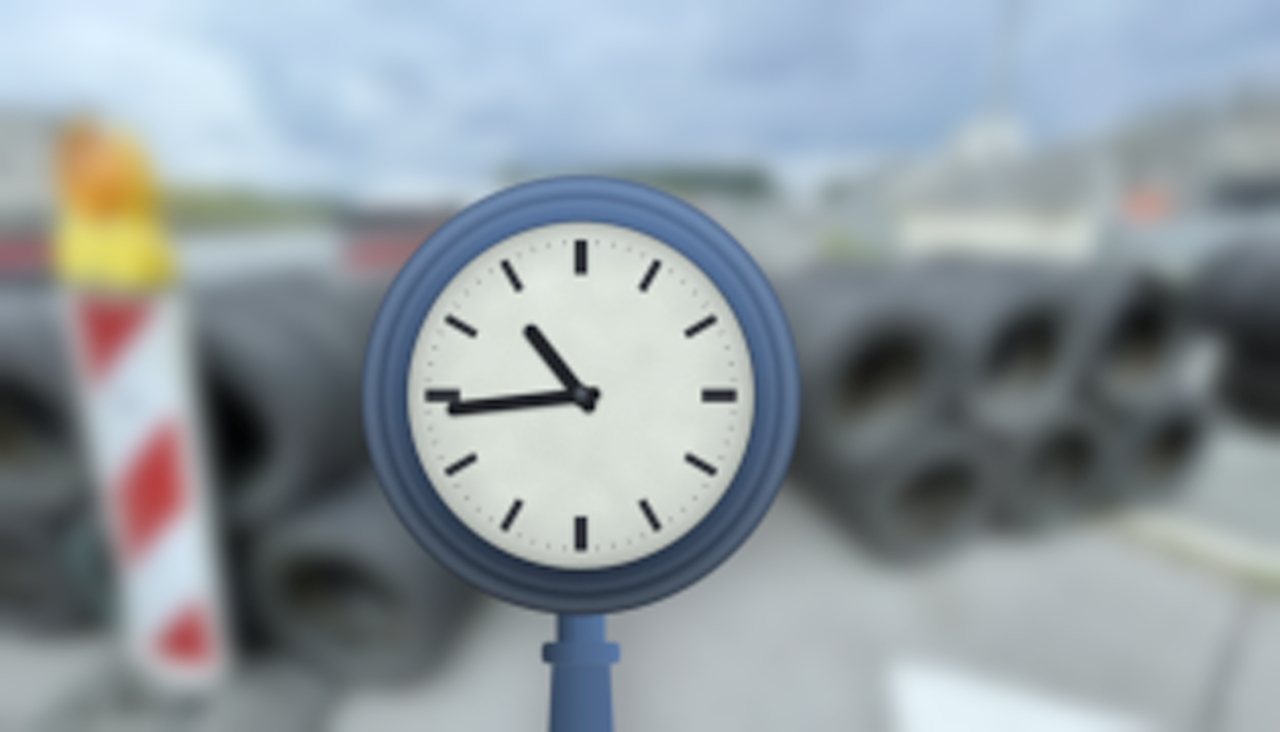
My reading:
10:44
